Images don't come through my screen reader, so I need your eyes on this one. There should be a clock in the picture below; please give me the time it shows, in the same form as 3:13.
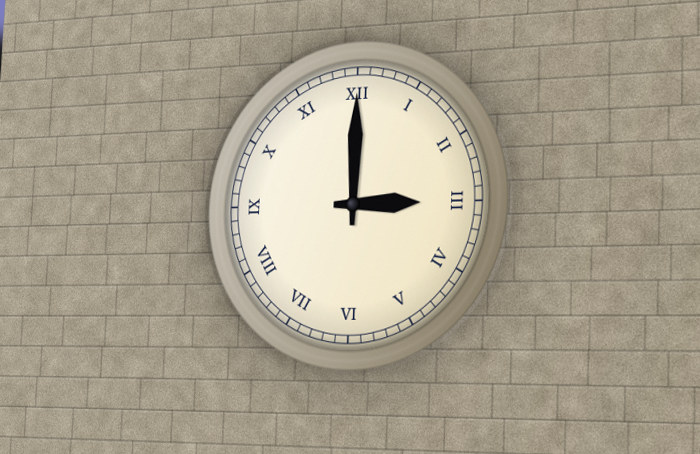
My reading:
3:00
